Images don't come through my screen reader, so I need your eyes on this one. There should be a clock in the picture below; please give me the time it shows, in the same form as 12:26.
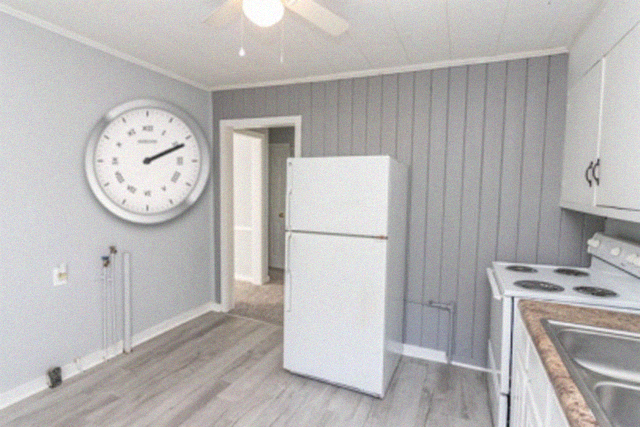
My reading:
2:11
